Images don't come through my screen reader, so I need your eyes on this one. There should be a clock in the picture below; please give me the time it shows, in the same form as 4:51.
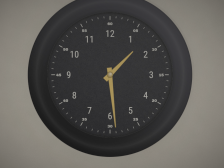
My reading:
1:29
